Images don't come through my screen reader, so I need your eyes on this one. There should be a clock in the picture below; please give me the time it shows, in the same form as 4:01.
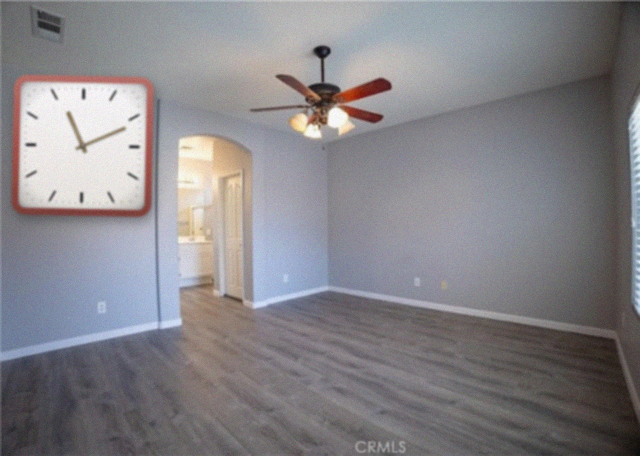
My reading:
11:11
